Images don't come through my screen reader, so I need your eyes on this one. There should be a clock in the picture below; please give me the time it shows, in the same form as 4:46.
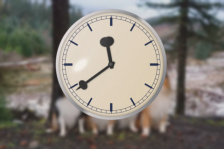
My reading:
11:39
